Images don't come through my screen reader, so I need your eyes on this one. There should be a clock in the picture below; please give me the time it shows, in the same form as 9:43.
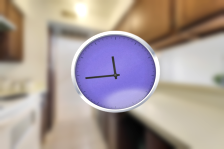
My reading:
11:44
